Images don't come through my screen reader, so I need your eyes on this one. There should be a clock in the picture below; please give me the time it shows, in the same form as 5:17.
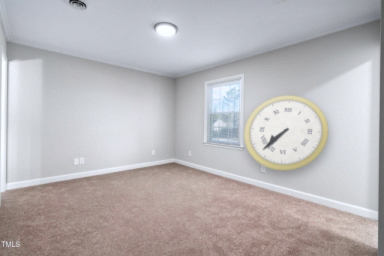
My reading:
7:37
